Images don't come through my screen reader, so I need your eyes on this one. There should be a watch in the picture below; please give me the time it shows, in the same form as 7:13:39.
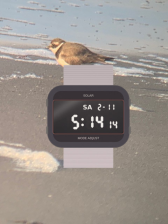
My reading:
5:14:14
